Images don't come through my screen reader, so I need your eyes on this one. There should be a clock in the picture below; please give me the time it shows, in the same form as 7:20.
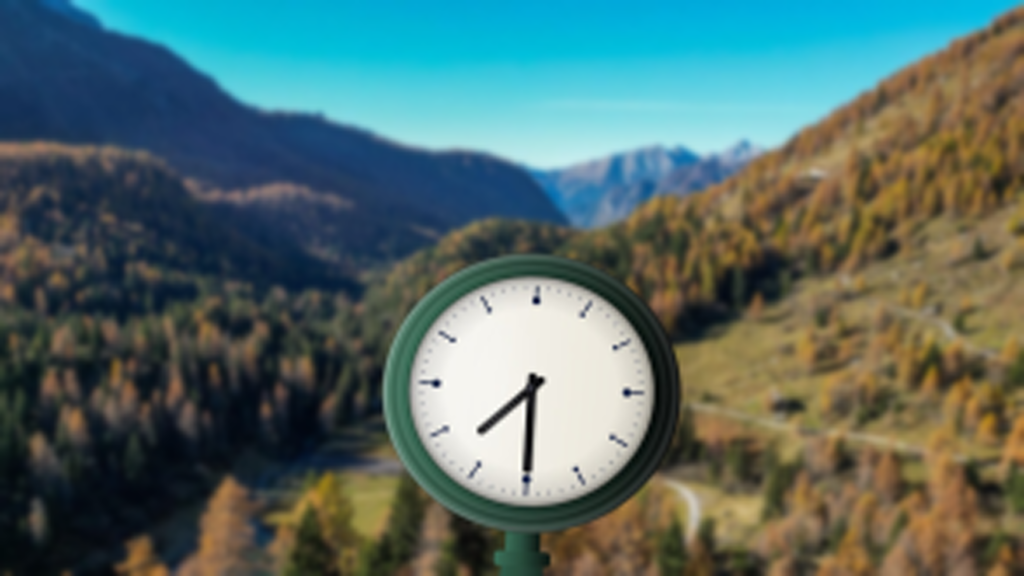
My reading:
7:30
